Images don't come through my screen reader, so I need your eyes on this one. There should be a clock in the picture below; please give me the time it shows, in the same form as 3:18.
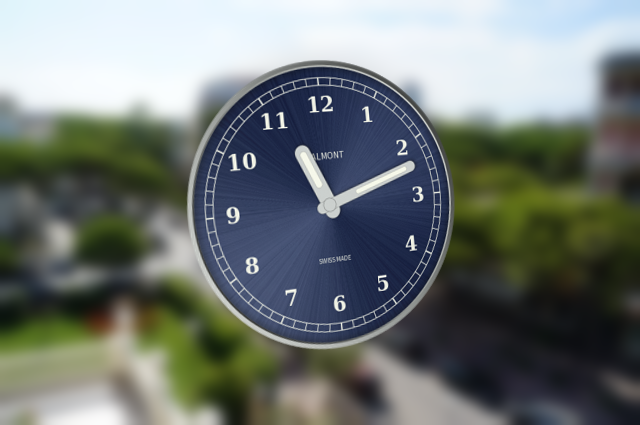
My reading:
11:12
